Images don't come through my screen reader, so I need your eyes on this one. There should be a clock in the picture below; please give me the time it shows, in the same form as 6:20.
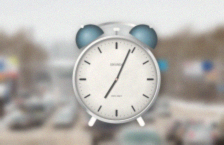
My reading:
7:04
